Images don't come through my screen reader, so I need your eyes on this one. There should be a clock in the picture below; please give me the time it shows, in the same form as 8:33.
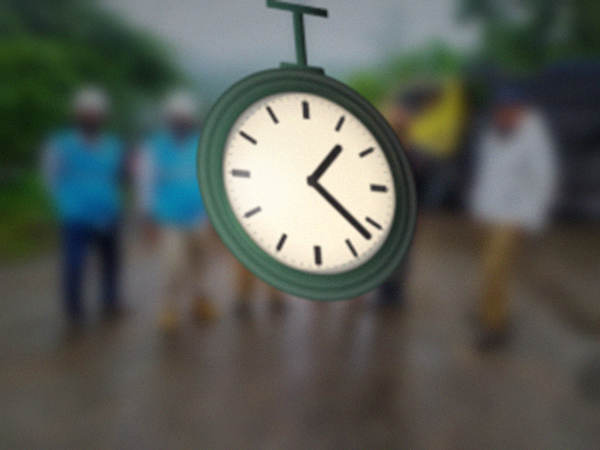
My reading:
1:22
